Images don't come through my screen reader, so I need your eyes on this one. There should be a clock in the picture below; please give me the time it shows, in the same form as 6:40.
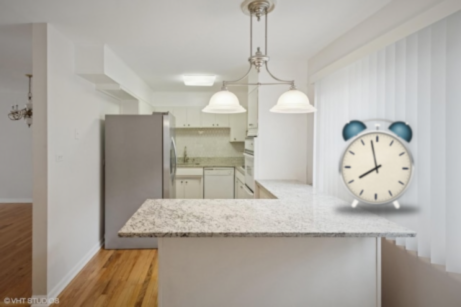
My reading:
7:58
